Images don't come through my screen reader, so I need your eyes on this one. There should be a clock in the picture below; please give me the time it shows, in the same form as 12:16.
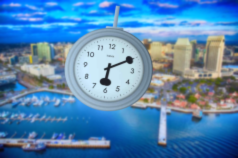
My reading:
6:10
